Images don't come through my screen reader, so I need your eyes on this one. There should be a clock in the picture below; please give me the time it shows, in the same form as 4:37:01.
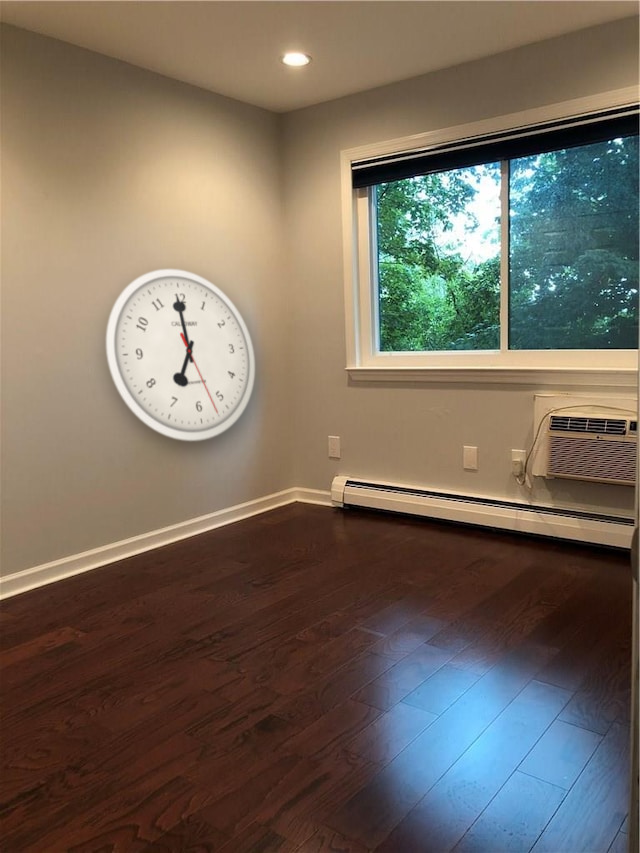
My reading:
6:59:27
